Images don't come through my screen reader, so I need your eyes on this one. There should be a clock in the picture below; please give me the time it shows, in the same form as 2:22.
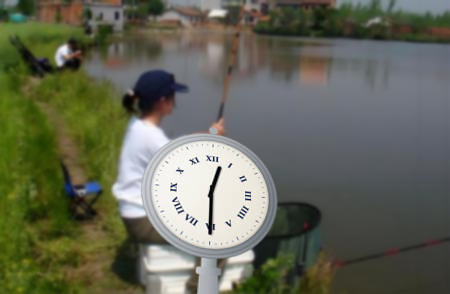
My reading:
12:30
